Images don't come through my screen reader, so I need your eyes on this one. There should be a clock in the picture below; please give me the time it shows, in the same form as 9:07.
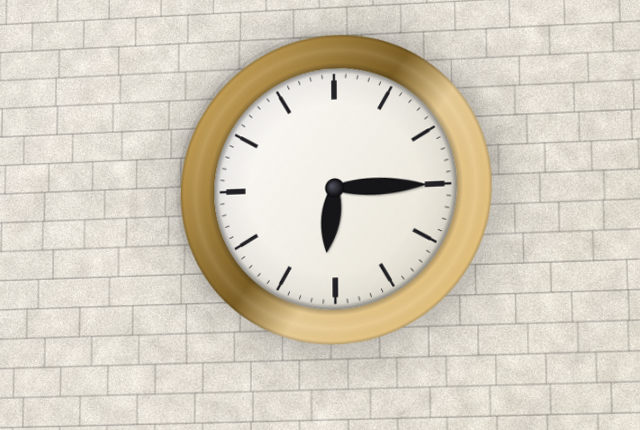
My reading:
6:15
